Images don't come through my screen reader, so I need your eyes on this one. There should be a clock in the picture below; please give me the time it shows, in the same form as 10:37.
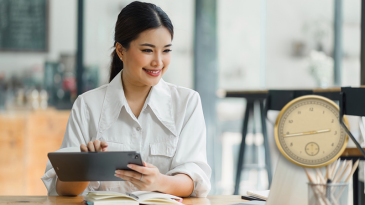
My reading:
2:44
